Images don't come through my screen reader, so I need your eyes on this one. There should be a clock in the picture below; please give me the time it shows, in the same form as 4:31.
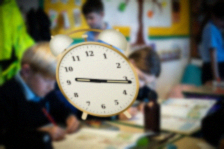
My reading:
9:16
